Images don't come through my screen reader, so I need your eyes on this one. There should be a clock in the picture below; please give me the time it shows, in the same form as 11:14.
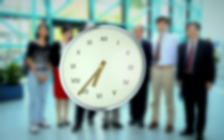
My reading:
6:36
